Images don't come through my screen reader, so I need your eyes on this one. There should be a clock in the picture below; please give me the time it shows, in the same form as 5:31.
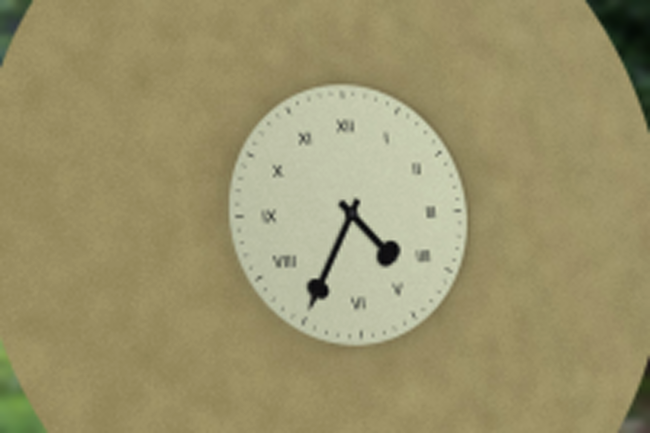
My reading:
4:35
